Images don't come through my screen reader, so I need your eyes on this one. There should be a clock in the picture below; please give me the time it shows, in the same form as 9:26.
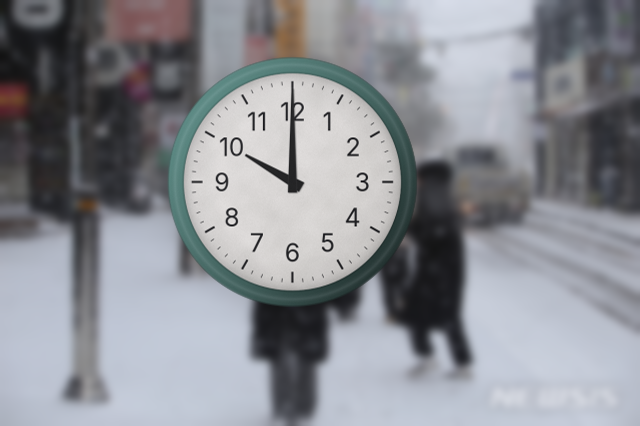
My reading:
10:00
